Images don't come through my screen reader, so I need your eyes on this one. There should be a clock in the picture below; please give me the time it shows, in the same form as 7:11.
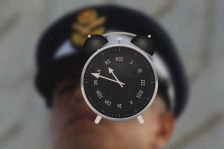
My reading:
10:48
